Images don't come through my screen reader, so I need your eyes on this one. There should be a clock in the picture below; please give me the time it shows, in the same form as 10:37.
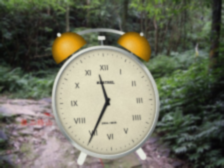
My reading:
11:35
